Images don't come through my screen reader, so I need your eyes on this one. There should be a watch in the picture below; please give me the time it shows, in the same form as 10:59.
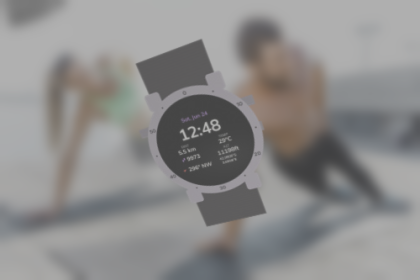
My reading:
12:48
